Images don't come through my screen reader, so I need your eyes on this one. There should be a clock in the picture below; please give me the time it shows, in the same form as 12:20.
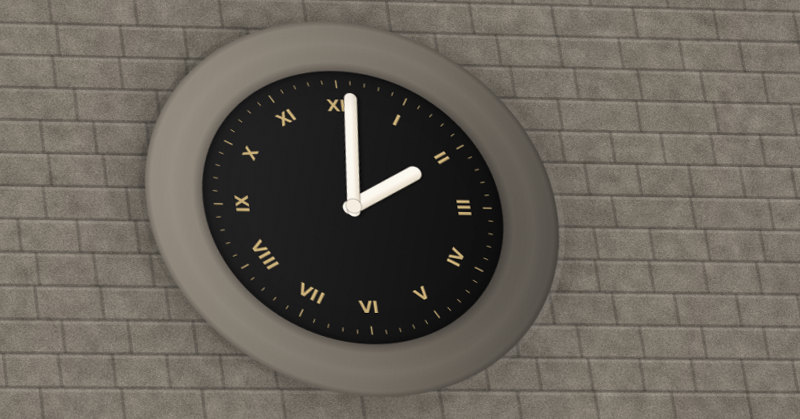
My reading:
2:01
